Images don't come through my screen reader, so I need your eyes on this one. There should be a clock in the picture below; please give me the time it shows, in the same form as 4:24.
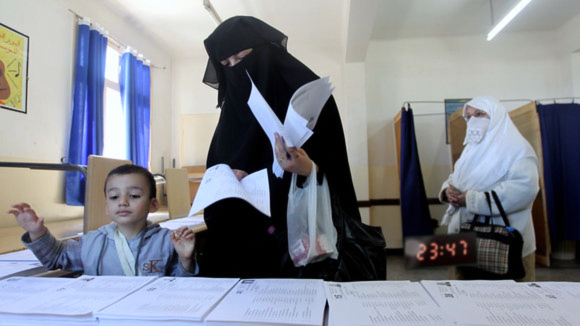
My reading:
23:47
